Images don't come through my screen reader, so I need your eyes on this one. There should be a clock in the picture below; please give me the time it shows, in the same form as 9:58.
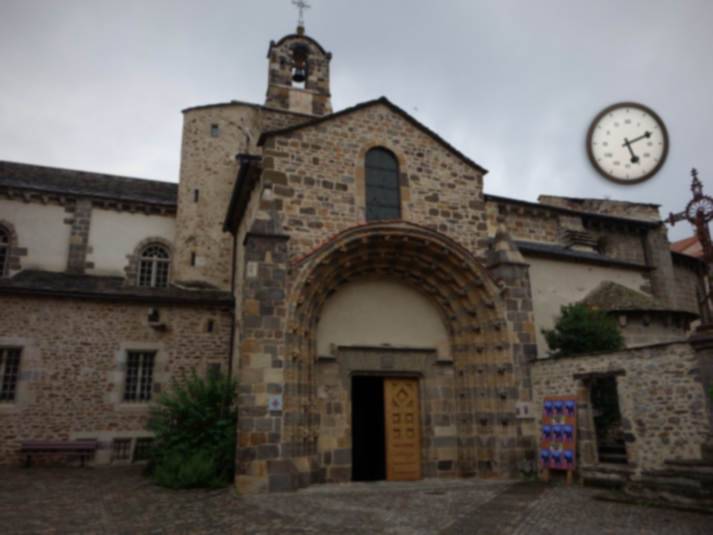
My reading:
5:11
